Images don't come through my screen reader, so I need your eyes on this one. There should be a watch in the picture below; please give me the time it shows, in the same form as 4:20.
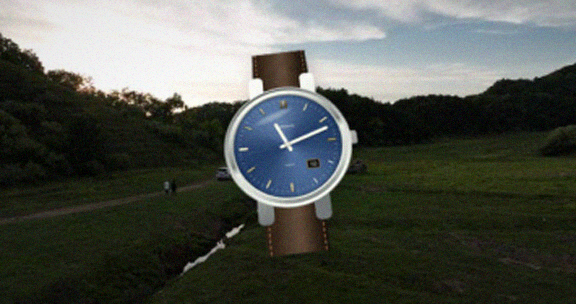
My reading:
11:12
